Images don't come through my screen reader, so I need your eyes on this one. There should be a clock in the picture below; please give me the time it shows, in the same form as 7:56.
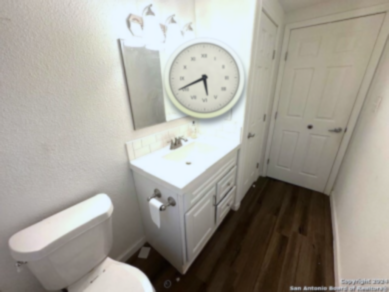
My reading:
5:41
